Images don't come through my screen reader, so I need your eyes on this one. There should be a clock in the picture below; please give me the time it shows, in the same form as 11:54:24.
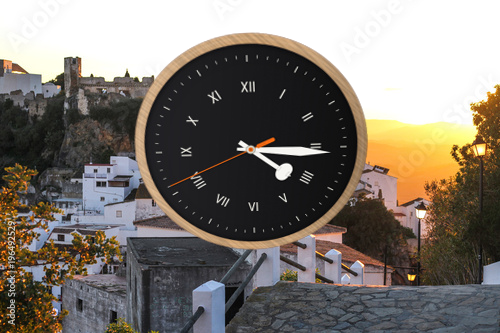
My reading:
4:15:41
